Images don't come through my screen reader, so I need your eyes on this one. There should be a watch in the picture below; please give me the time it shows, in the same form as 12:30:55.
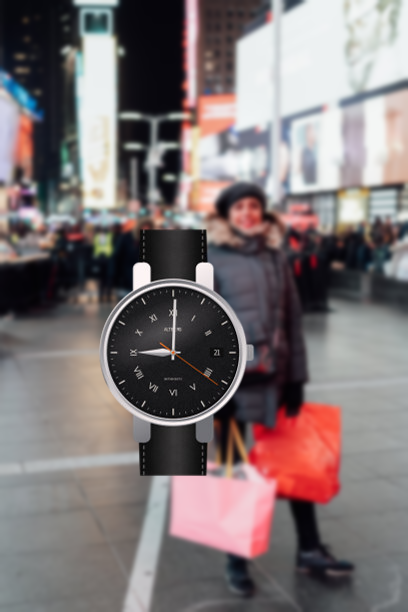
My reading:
9:00:21
